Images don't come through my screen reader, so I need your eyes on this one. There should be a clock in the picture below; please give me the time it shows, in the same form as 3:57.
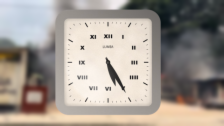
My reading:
5:25
